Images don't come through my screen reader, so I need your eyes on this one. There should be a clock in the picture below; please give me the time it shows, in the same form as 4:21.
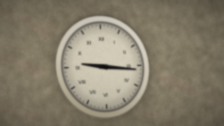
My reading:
9:16
